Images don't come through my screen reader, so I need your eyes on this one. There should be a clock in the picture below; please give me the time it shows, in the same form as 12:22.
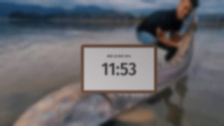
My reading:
11:53
